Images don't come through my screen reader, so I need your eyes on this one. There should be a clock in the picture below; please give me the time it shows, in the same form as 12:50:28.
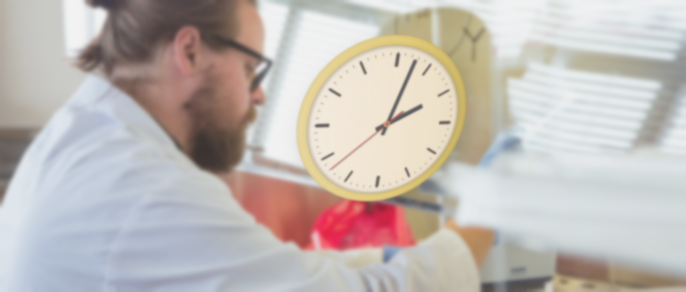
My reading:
2:02:38
